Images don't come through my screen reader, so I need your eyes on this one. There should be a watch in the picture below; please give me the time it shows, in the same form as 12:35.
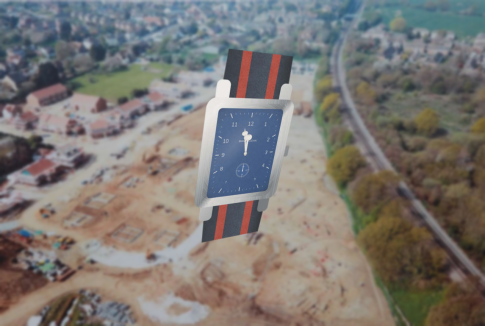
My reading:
11:58
